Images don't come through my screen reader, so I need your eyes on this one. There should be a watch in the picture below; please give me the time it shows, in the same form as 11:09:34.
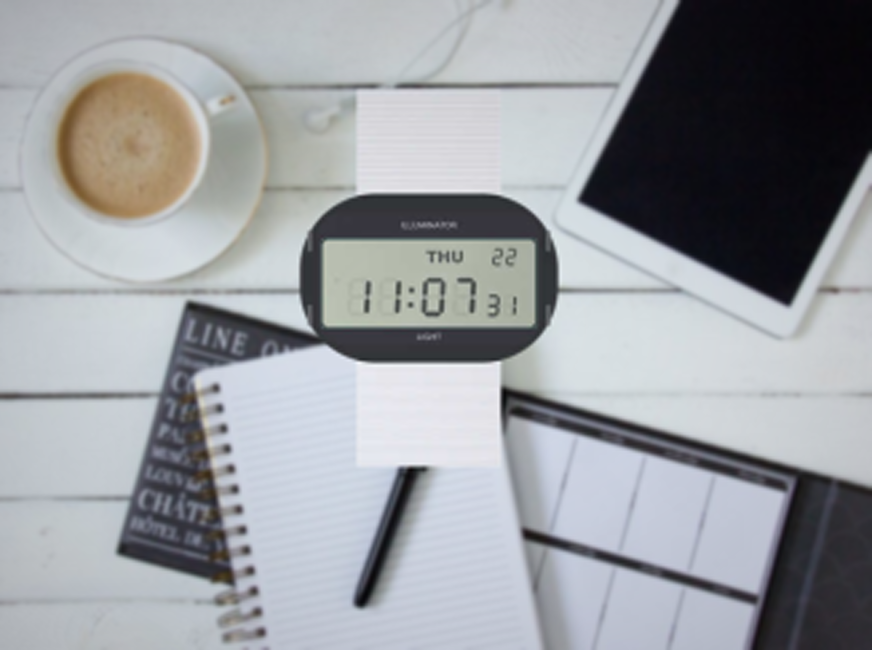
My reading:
11:07:31
